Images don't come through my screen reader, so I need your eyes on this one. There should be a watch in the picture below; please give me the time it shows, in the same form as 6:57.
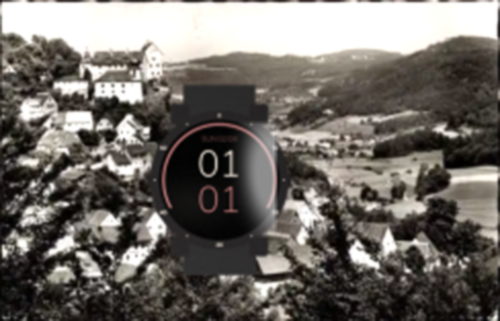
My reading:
1:01
